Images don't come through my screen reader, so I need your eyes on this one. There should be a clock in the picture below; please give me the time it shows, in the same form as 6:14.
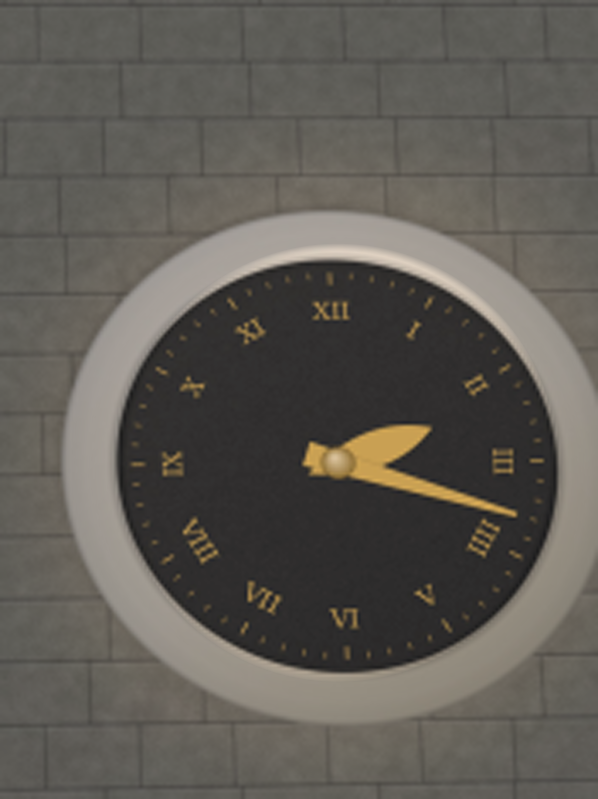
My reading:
2:18
